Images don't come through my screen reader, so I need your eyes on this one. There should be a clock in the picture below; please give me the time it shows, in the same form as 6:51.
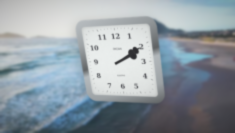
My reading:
2:10
